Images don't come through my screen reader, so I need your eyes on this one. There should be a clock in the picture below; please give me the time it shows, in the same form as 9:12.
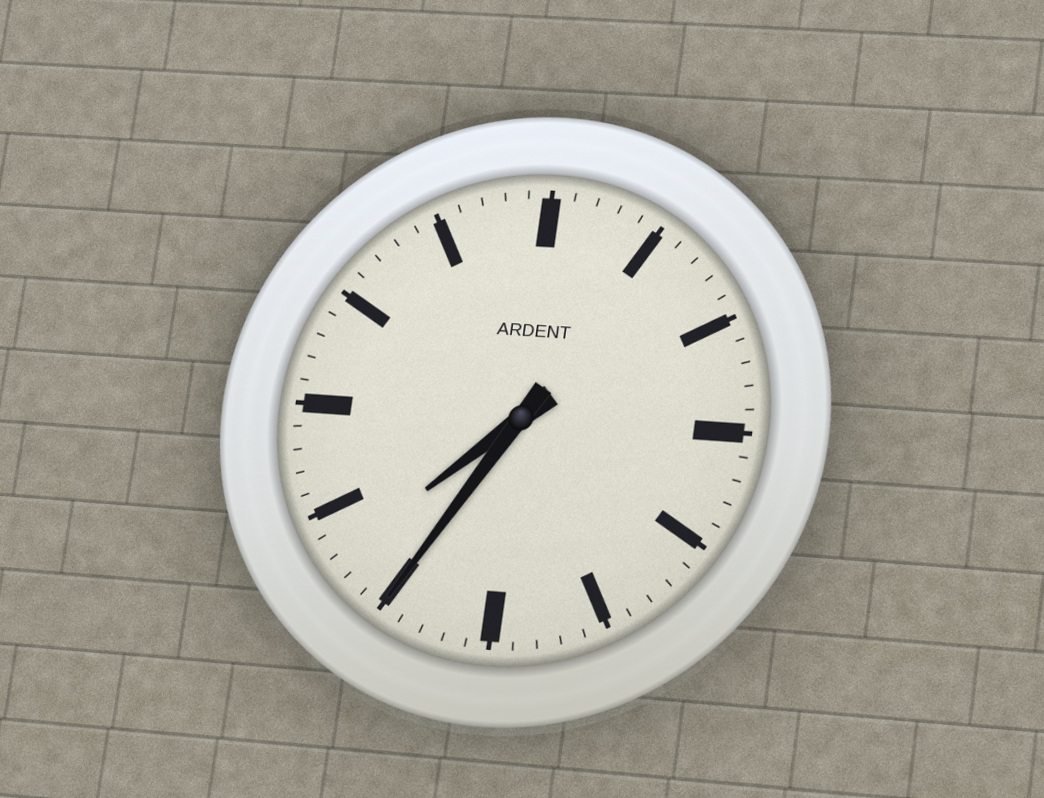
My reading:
7:35
